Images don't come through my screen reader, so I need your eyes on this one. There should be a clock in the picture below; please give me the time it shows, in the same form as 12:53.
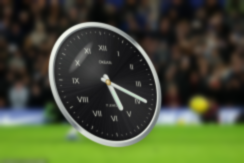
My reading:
5:19
